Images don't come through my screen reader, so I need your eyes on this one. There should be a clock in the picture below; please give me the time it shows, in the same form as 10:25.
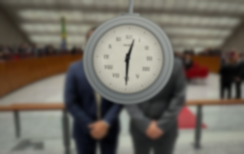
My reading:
12:30
